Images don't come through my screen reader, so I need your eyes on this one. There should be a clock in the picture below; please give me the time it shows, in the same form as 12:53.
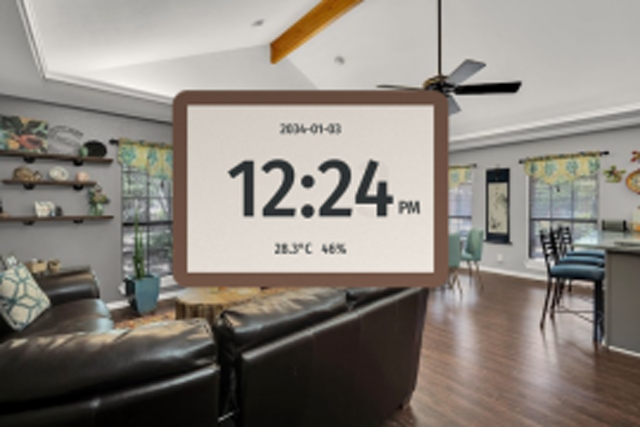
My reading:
12:24
